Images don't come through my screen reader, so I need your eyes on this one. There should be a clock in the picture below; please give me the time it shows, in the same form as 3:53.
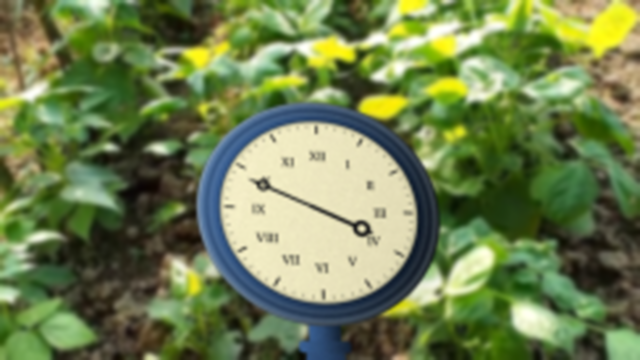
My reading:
3:49
